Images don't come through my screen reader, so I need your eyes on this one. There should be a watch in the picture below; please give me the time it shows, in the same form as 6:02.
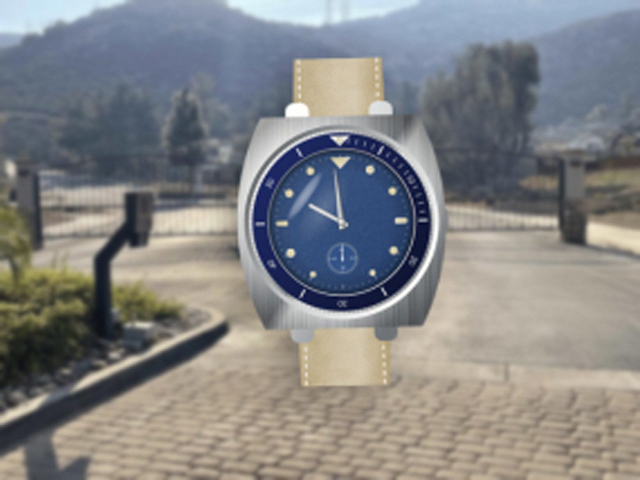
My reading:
9:59
